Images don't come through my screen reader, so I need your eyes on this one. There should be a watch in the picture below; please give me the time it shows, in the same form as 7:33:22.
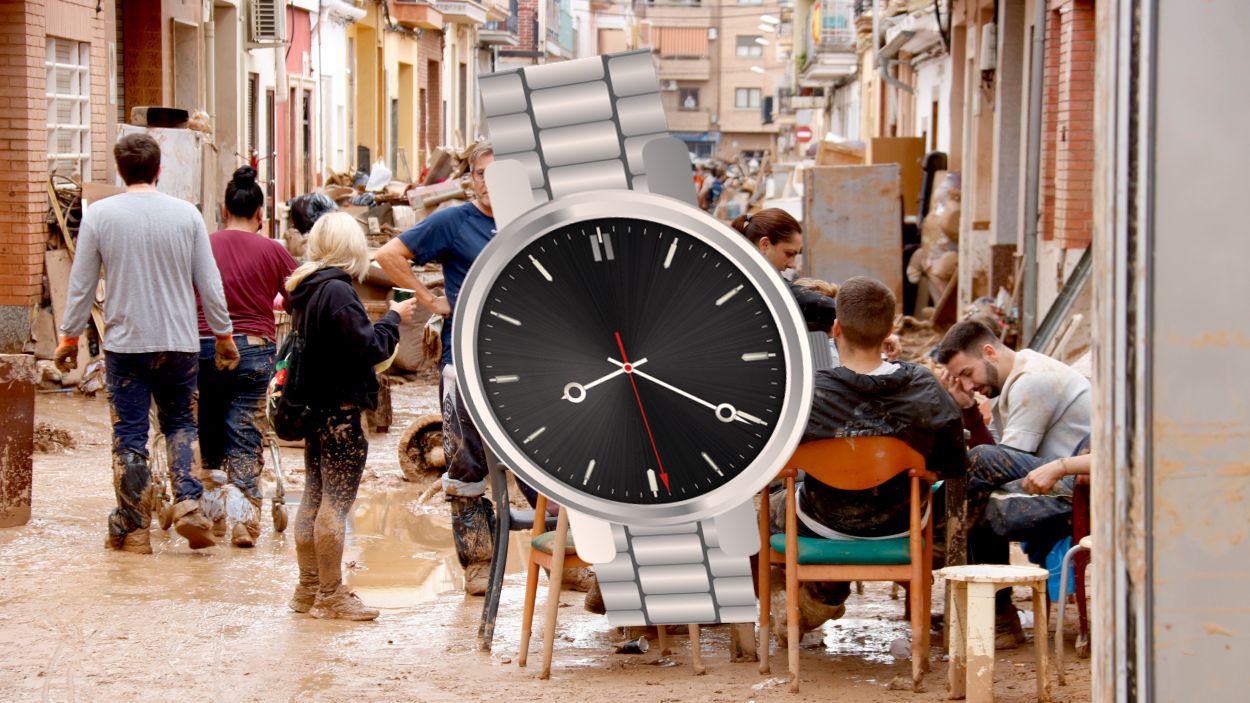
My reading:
8:20:29
